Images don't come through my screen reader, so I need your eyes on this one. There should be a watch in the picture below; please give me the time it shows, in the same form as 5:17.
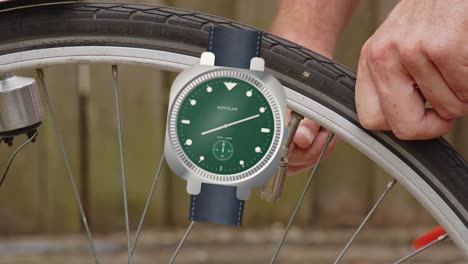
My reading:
8:11
